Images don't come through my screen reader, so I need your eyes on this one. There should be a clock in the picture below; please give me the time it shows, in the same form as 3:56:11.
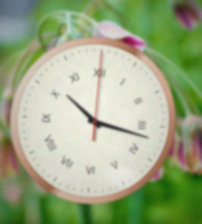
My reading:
10:17:00
